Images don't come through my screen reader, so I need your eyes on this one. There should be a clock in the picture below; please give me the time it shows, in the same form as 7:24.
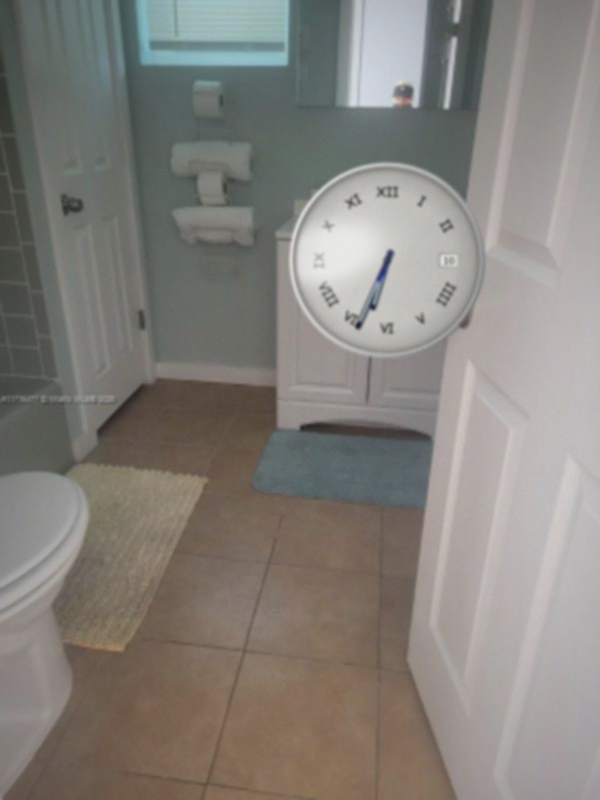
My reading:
6:34
